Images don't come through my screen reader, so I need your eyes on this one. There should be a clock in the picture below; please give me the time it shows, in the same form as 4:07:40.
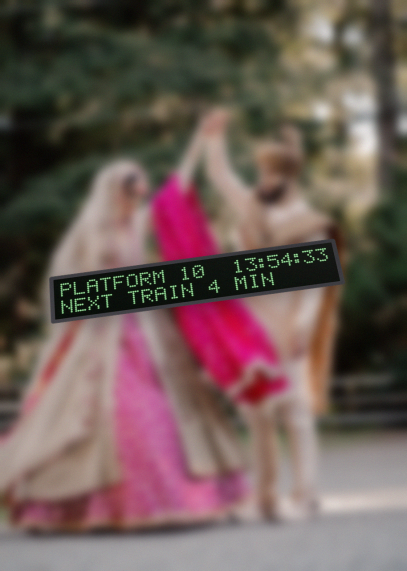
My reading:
13:54:33
